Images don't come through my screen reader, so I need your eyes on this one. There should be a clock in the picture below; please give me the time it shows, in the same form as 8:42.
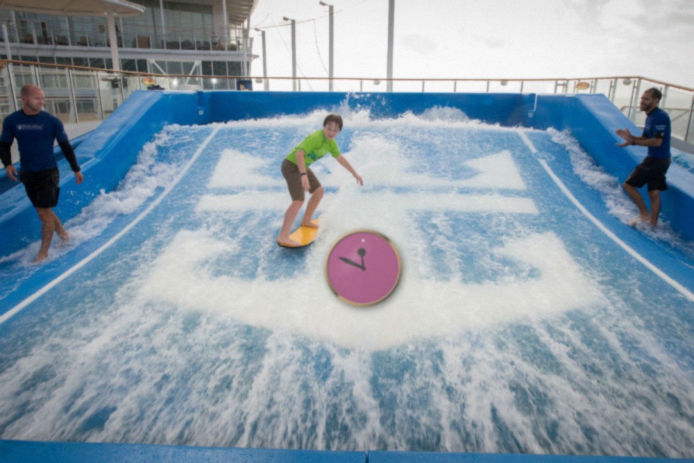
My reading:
11:49
